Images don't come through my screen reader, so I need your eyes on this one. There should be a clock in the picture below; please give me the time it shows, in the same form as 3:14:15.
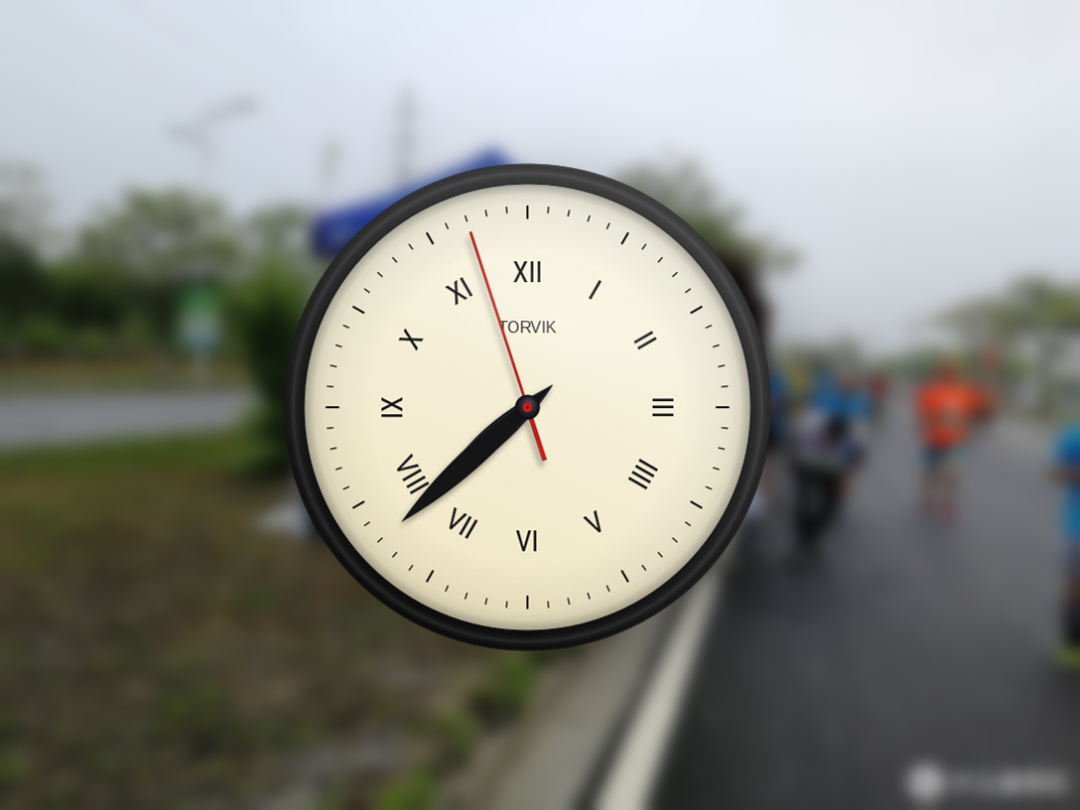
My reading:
7:37:57
